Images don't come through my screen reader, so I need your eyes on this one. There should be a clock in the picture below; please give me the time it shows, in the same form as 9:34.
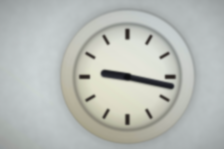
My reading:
9:17
